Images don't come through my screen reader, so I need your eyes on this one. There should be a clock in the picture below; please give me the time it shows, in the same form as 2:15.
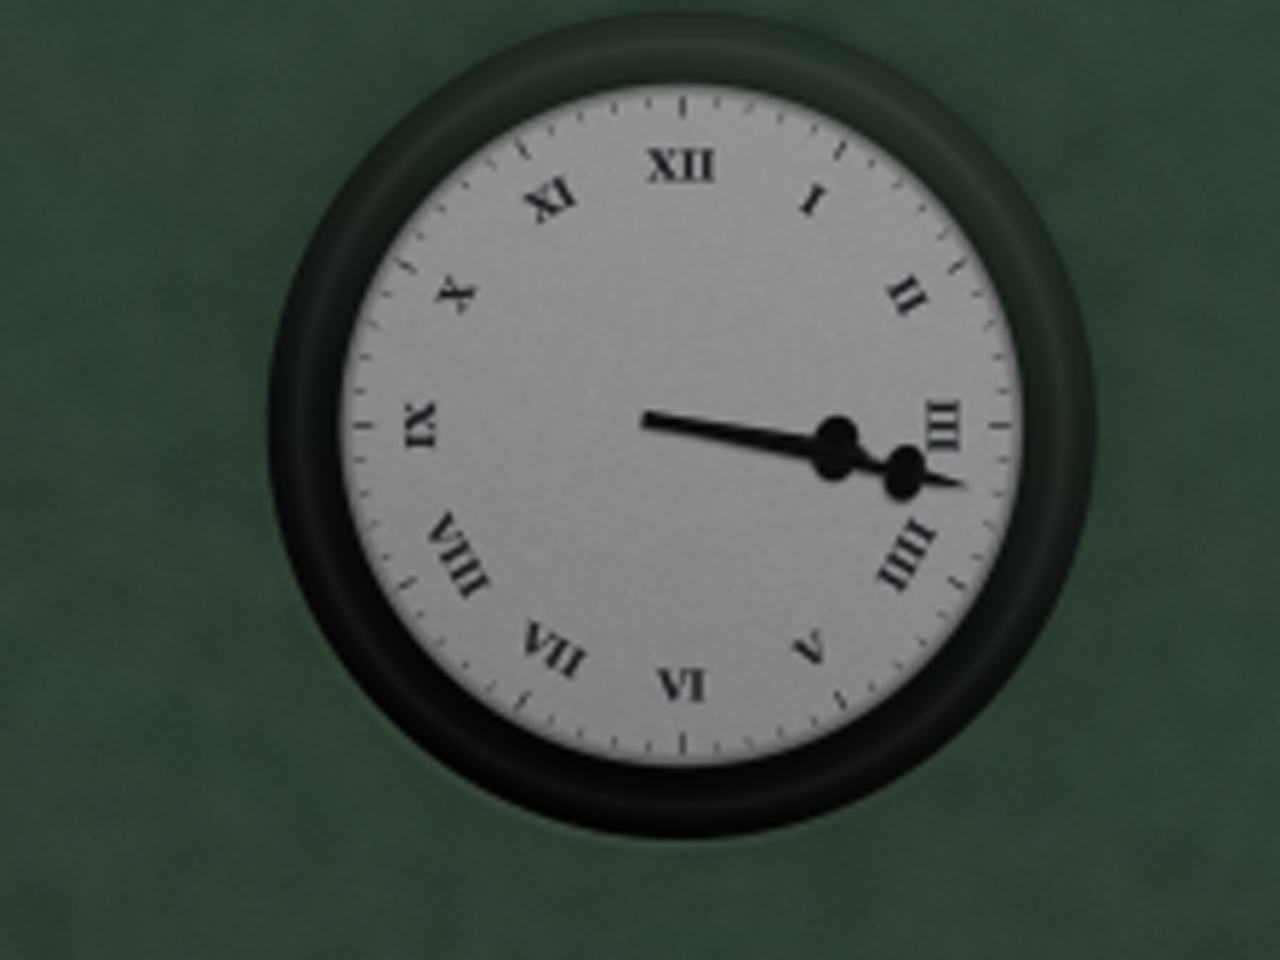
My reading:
3:17
